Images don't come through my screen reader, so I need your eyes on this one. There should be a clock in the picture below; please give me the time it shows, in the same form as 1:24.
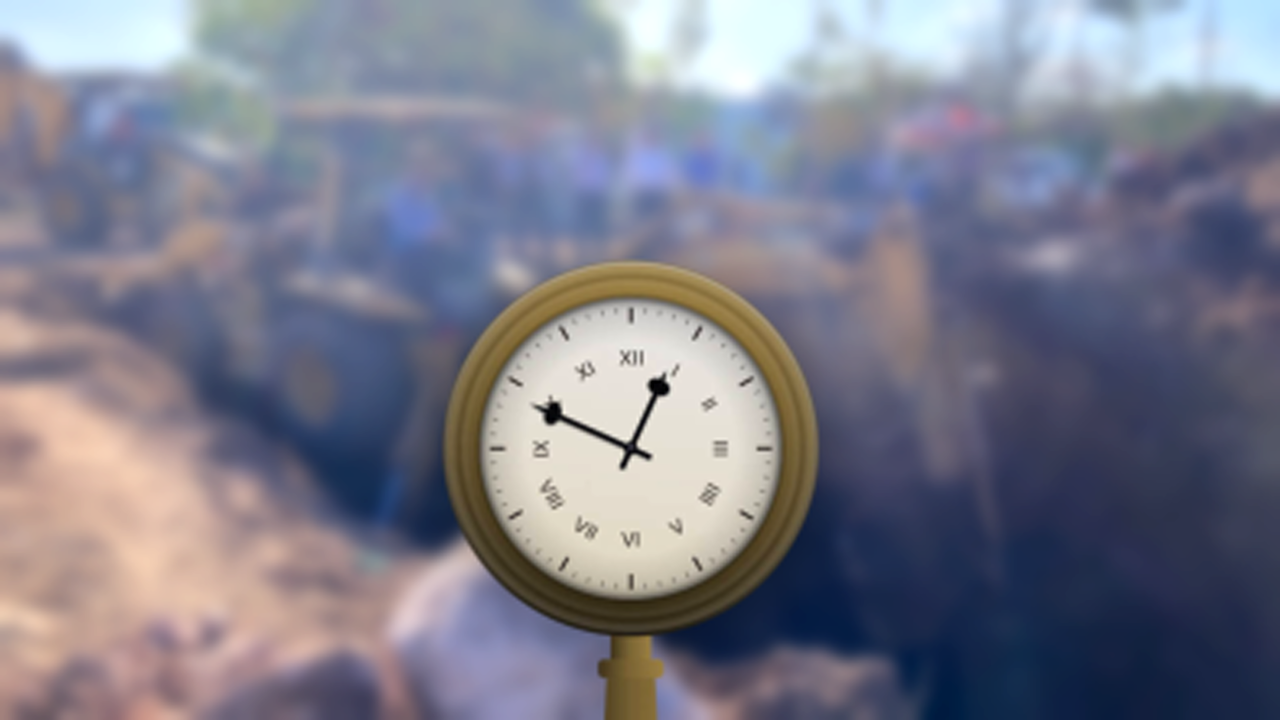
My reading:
12:49
